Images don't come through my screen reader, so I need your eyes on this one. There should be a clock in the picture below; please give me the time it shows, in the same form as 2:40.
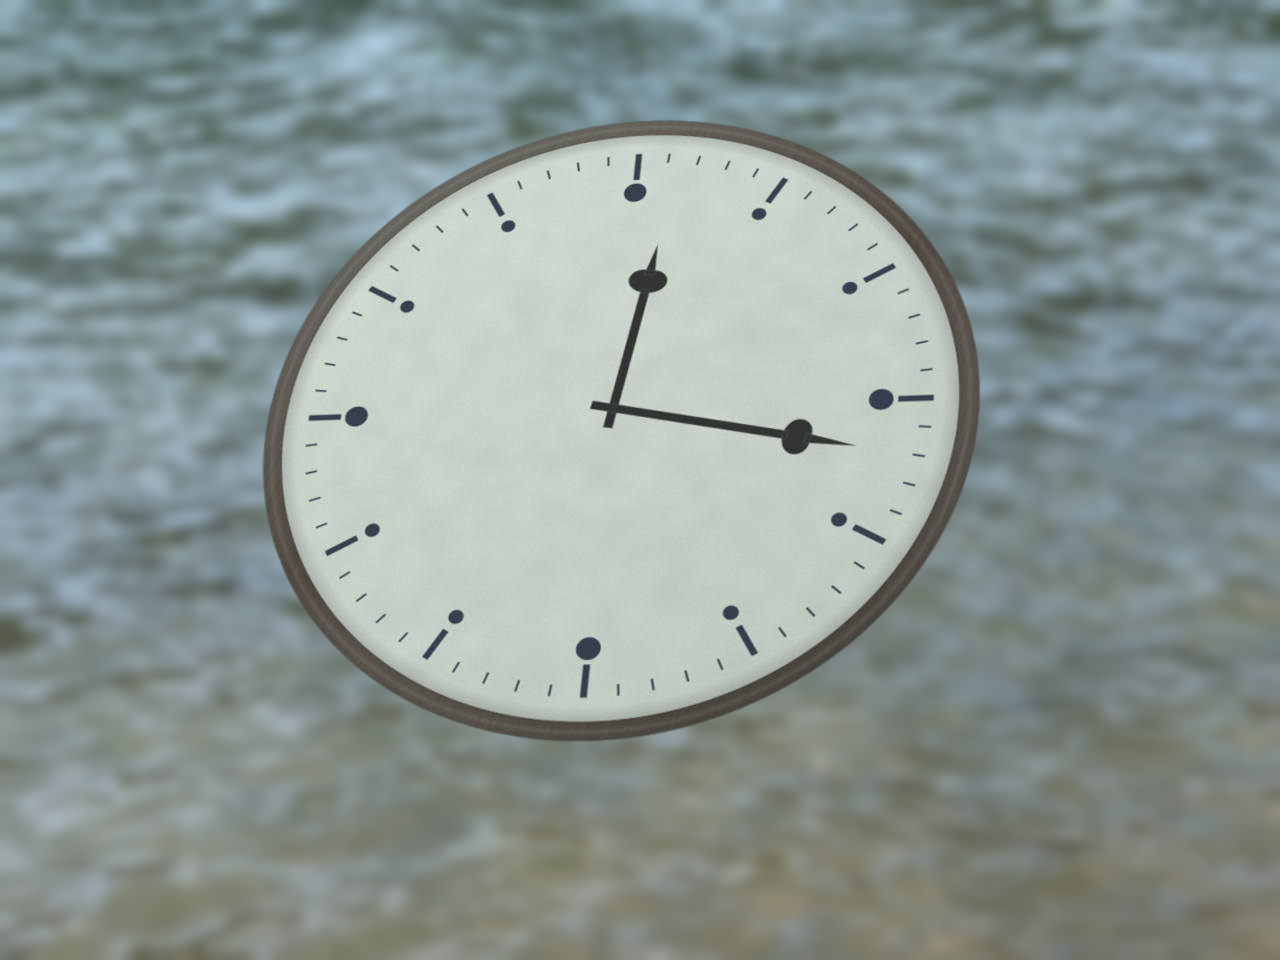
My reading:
12:17
